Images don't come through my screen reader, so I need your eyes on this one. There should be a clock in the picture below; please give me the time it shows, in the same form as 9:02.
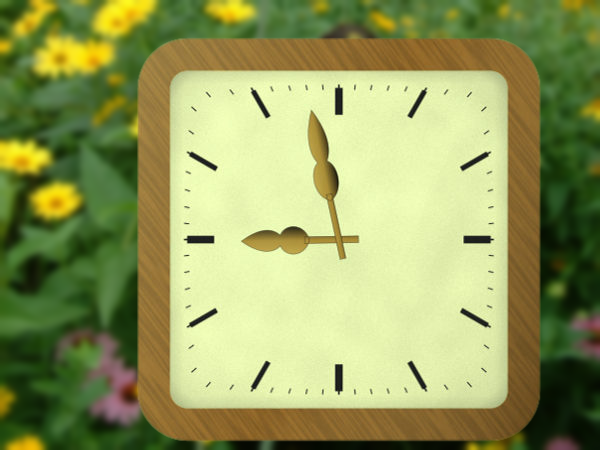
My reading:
8:58
